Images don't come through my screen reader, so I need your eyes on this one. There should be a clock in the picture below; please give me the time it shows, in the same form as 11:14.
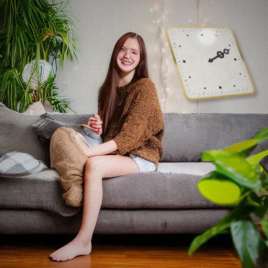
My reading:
2:11
